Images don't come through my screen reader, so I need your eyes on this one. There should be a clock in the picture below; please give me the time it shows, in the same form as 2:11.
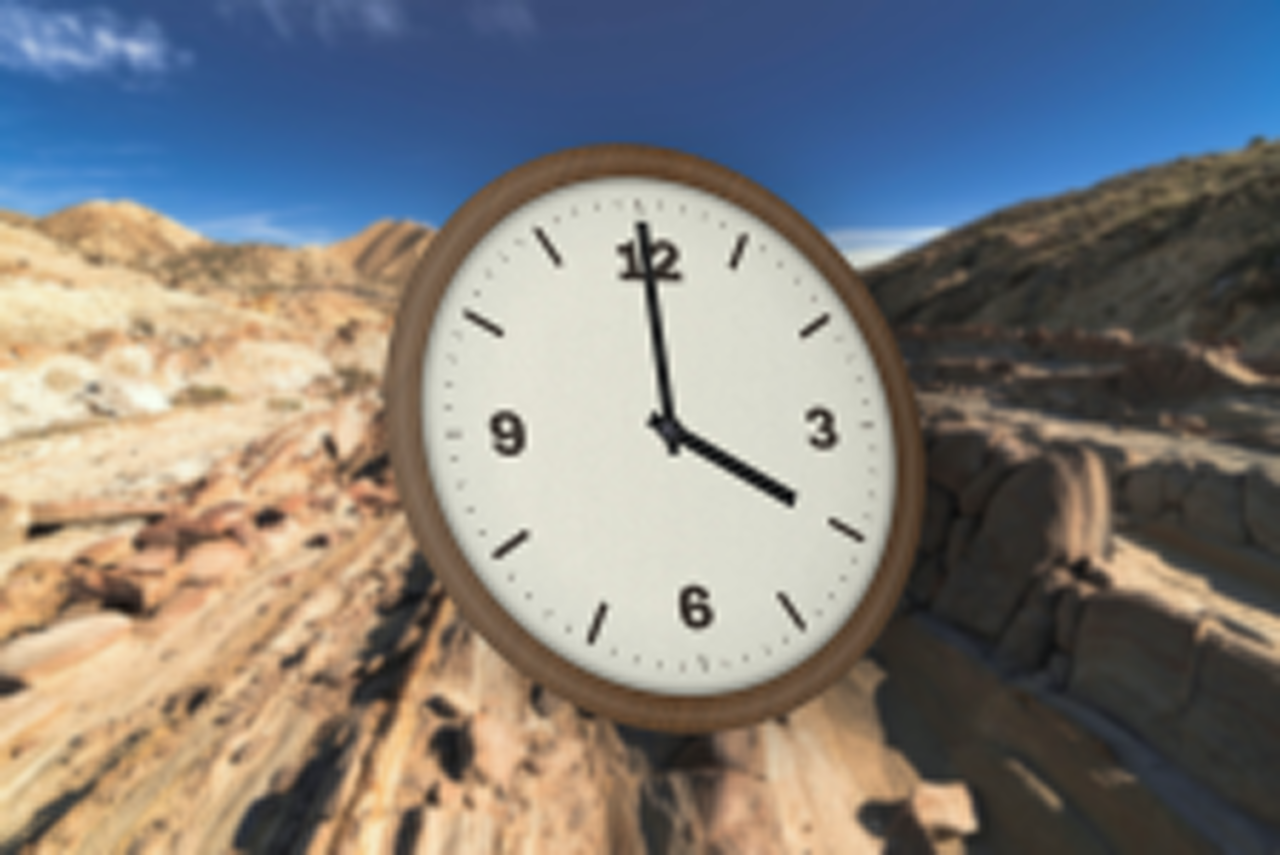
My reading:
4:00
